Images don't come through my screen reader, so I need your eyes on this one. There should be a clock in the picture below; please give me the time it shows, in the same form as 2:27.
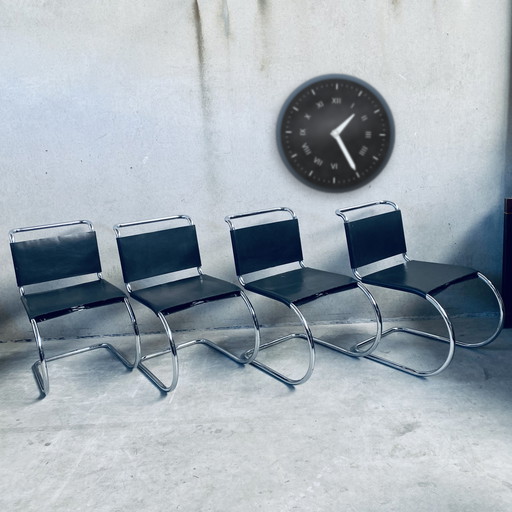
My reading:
1:25
